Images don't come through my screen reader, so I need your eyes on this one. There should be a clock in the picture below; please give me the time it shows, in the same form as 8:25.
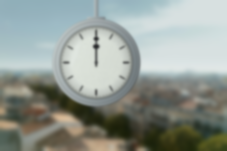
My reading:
12:00
